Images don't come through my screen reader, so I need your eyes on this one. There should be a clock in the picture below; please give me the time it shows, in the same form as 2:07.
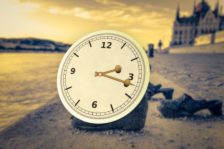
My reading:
2:17
